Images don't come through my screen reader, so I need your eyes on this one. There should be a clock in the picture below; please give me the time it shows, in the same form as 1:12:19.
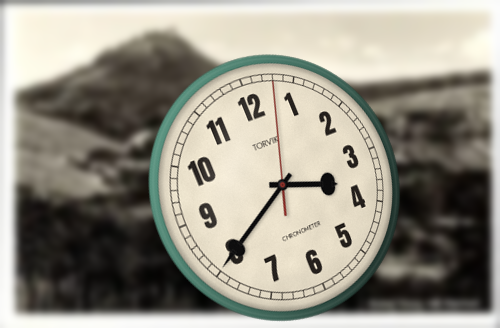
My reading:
3:40:03
